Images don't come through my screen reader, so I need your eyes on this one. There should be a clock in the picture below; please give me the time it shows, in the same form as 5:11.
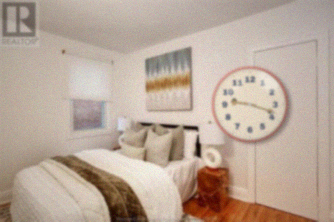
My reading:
9:18
